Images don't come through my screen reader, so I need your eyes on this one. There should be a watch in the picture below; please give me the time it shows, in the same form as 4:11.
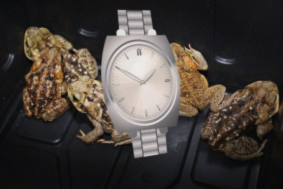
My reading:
1:50
